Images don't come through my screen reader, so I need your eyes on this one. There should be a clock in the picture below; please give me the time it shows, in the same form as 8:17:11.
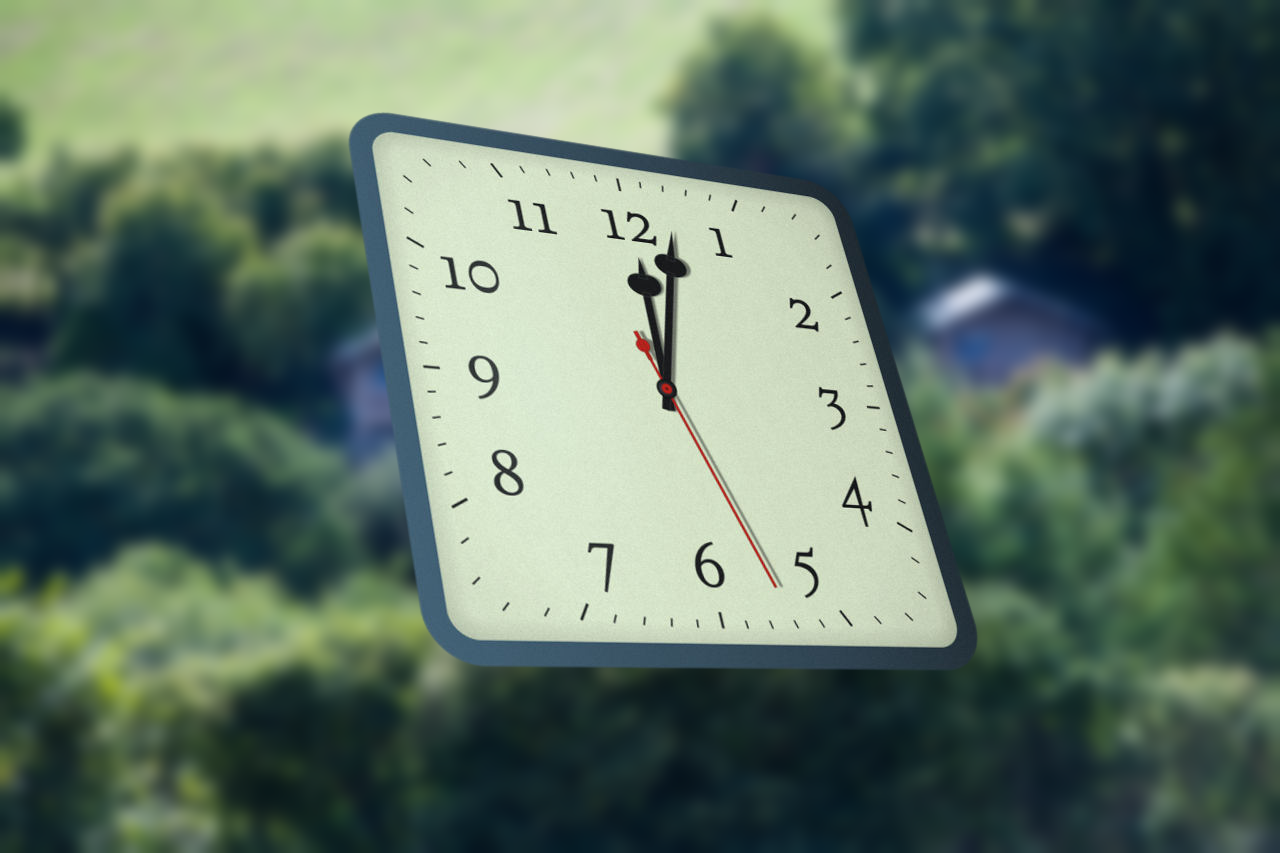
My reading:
12:02:27
